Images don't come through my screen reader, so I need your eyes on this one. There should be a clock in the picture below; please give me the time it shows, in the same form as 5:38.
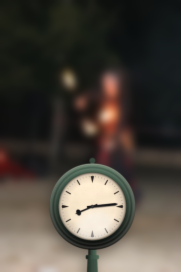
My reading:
8:14
